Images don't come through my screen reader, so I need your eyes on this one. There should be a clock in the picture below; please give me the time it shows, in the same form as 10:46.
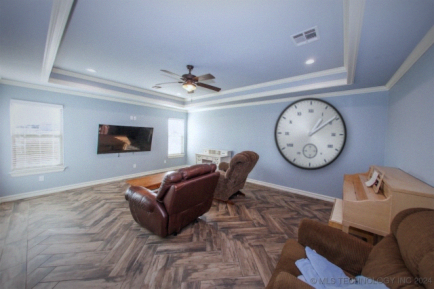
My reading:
1:09
